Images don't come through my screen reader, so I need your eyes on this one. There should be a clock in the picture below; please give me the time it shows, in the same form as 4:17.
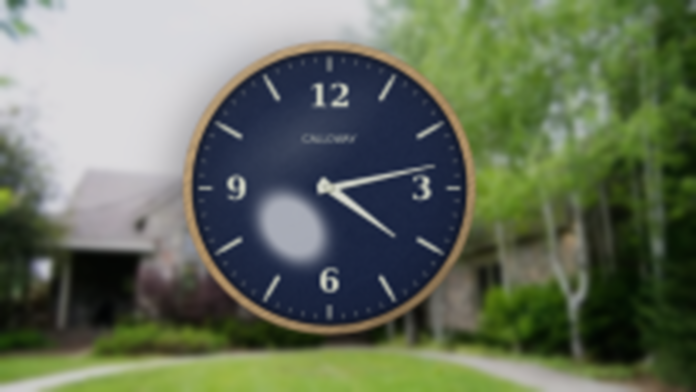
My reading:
4:13
